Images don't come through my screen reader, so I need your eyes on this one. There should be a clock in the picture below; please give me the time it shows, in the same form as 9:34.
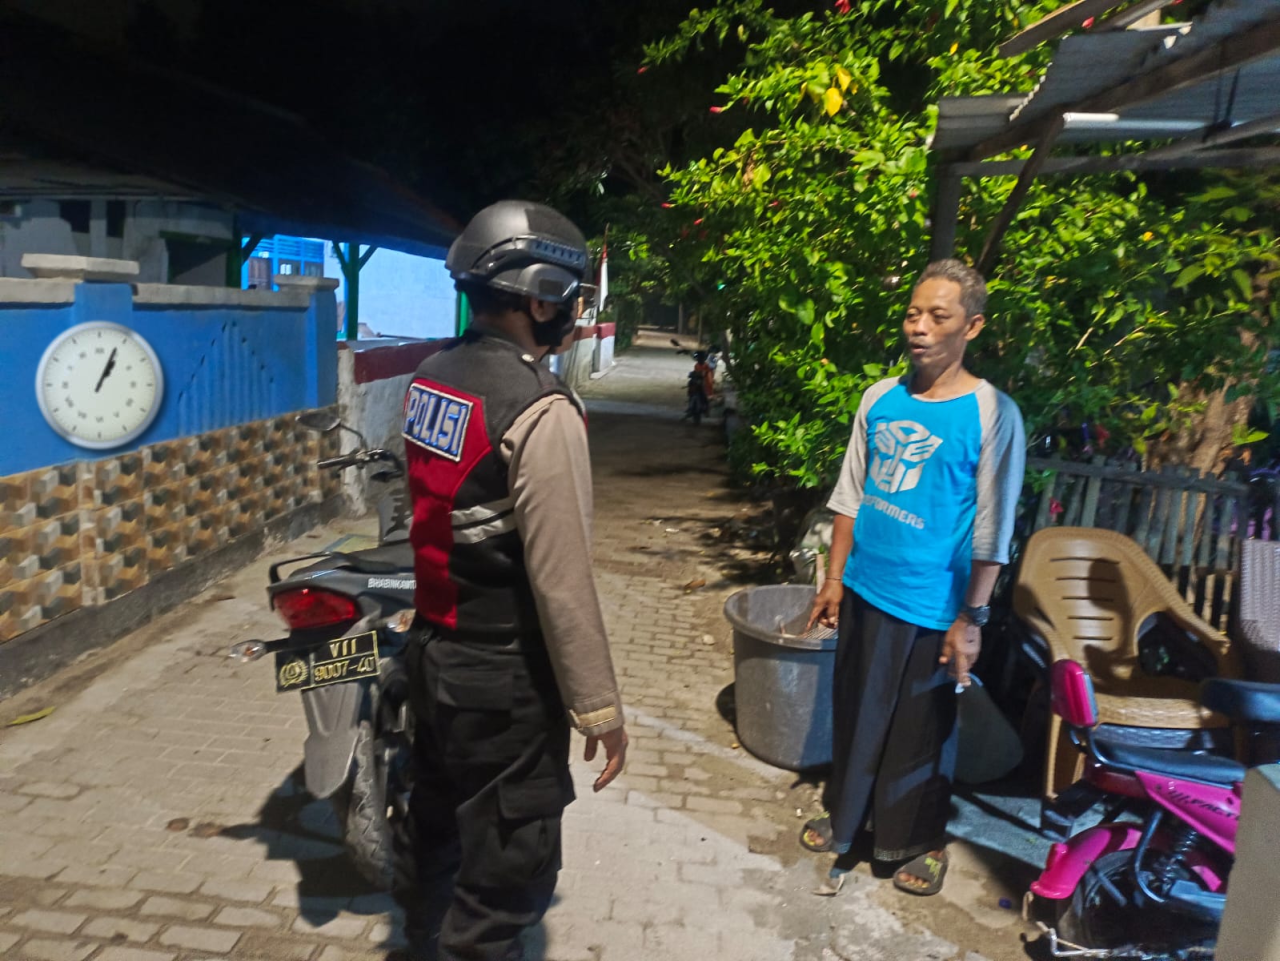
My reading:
1:04
